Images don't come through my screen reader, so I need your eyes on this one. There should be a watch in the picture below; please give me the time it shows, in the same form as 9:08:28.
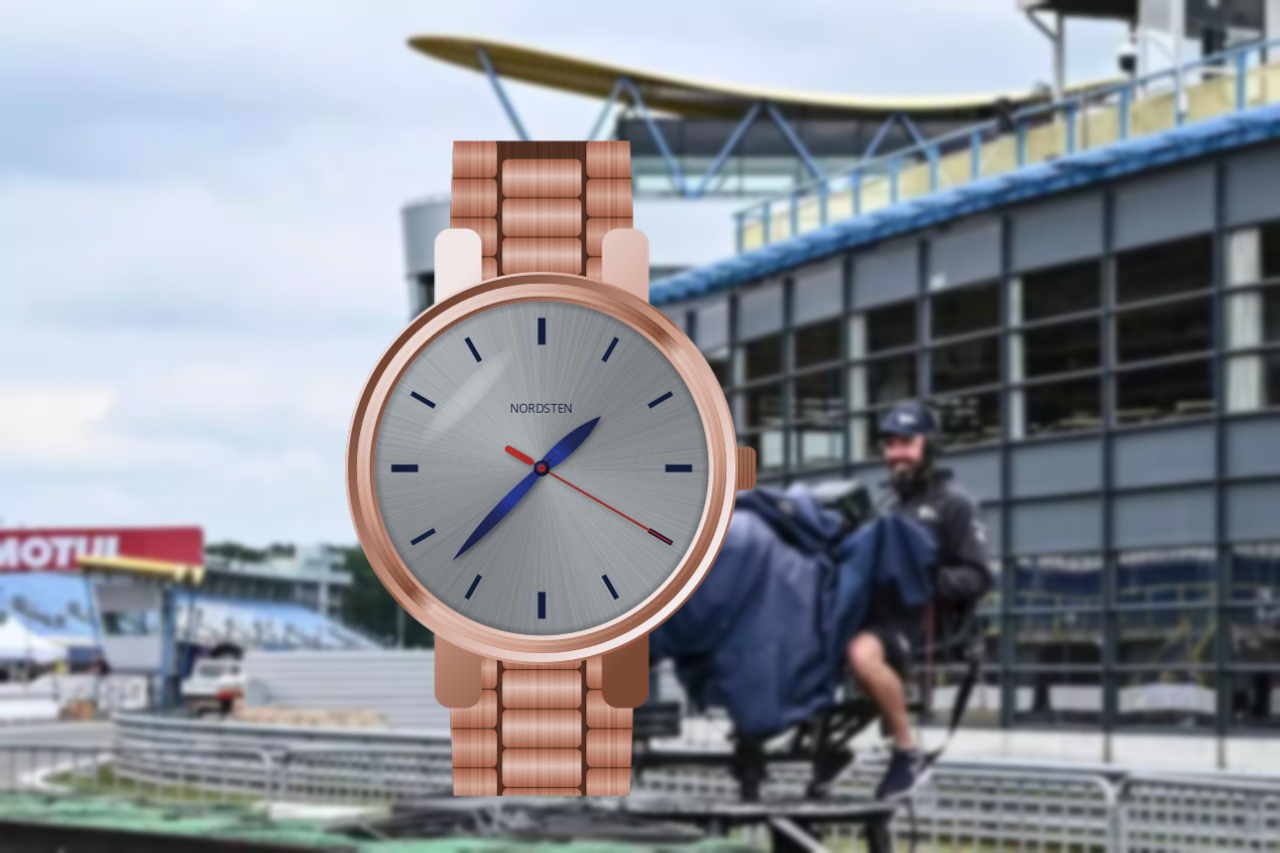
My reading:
1:37:20
